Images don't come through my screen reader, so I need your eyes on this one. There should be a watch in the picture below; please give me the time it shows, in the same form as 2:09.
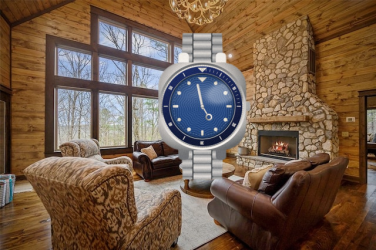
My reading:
4:58
